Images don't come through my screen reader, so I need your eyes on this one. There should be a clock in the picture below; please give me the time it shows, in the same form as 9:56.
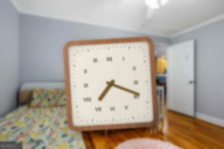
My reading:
7:19
